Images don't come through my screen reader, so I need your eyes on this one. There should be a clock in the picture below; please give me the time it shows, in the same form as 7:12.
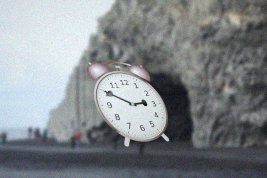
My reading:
2:50
